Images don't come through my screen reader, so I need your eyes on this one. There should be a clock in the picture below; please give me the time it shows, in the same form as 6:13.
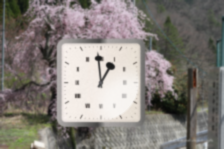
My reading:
12:59
